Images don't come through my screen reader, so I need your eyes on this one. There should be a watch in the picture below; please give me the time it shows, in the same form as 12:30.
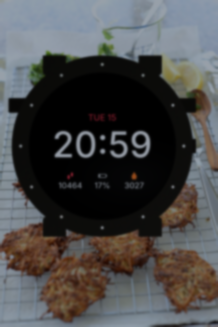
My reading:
20:59
